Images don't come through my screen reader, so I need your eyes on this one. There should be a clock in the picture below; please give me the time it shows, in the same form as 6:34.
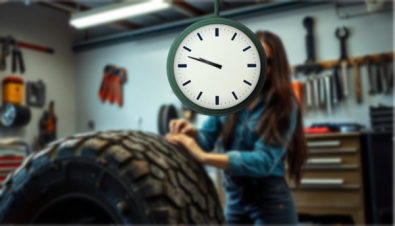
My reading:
9:48
